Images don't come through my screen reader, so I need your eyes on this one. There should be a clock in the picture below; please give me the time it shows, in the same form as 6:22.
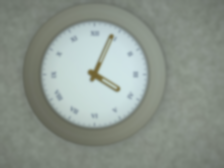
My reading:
4:04
